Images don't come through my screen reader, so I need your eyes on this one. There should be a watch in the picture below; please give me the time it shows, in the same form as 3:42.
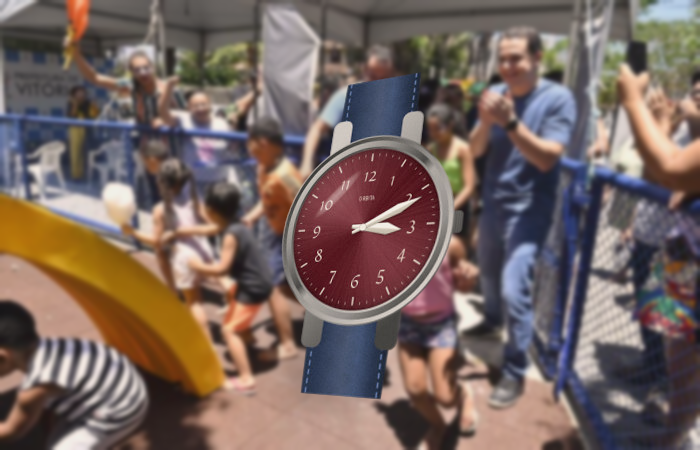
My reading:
3:11
